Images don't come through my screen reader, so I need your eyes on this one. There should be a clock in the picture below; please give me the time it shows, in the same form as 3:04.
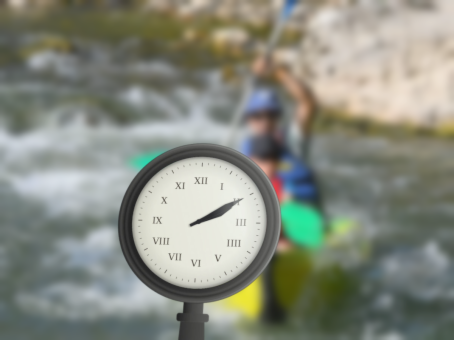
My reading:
2:10
